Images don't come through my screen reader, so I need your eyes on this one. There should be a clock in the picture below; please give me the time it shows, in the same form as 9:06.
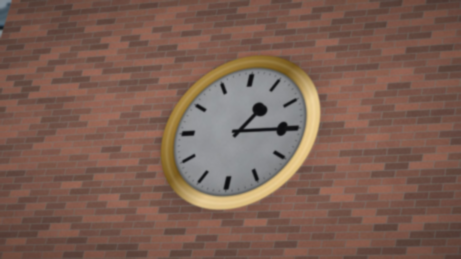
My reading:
1:15
